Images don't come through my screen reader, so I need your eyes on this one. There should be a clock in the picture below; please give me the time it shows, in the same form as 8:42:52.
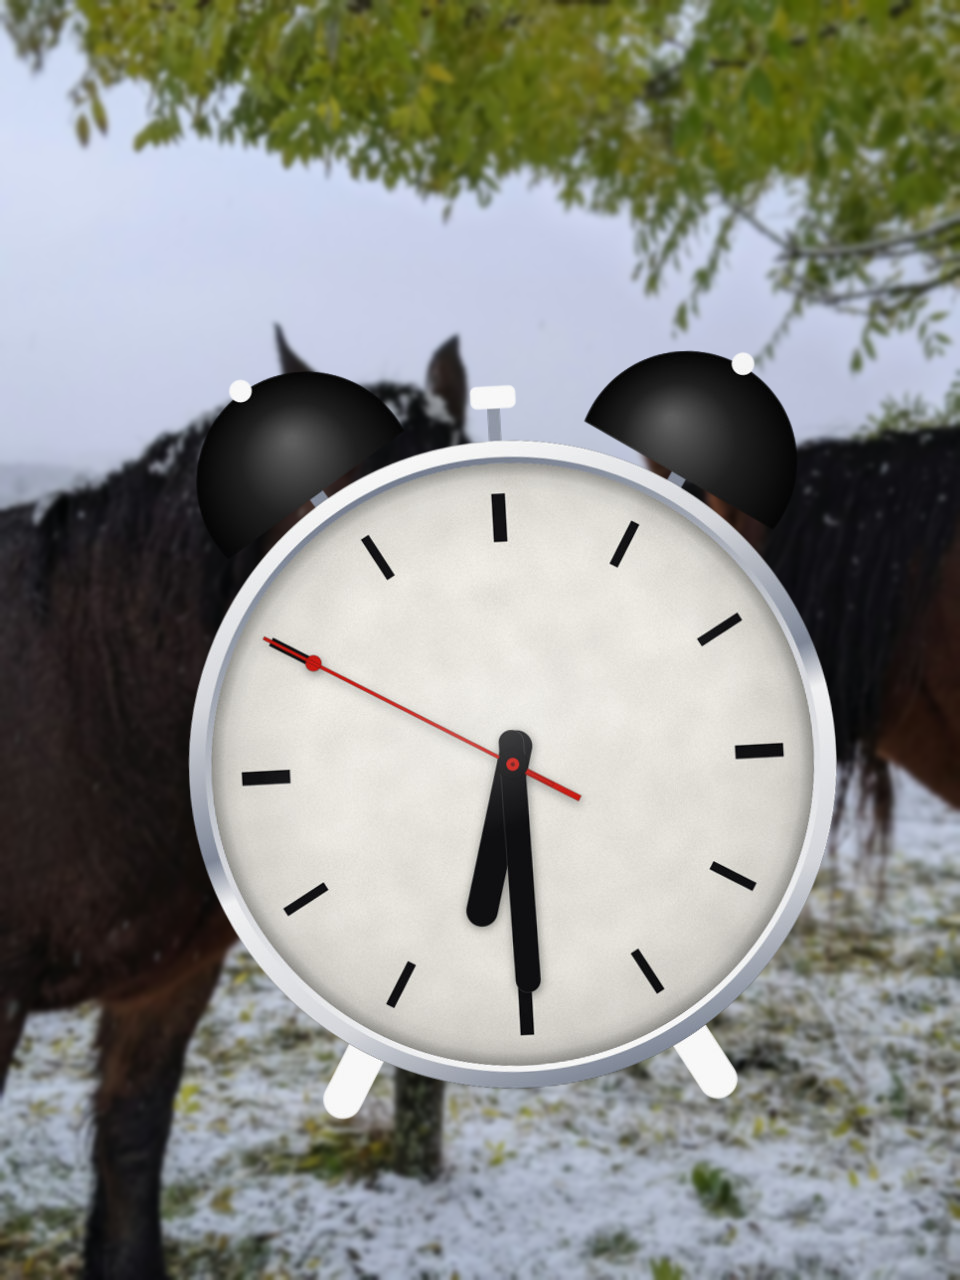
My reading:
6:29:50
